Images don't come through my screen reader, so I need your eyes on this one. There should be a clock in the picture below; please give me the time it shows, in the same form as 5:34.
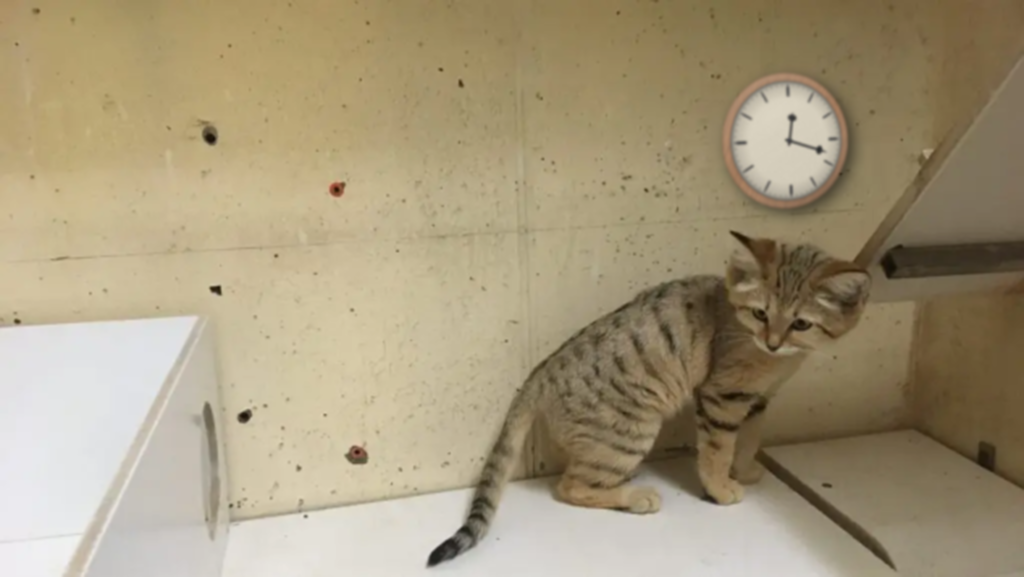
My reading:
12:18
